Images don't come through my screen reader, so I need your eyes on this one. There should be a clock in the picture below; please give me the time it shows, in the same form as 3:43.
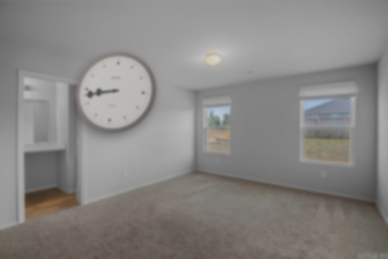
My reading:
8:43
